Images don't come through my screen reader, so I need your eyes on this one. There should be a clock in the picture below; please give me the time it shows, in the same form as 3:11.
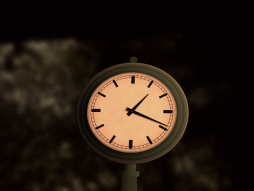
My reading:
1:19
